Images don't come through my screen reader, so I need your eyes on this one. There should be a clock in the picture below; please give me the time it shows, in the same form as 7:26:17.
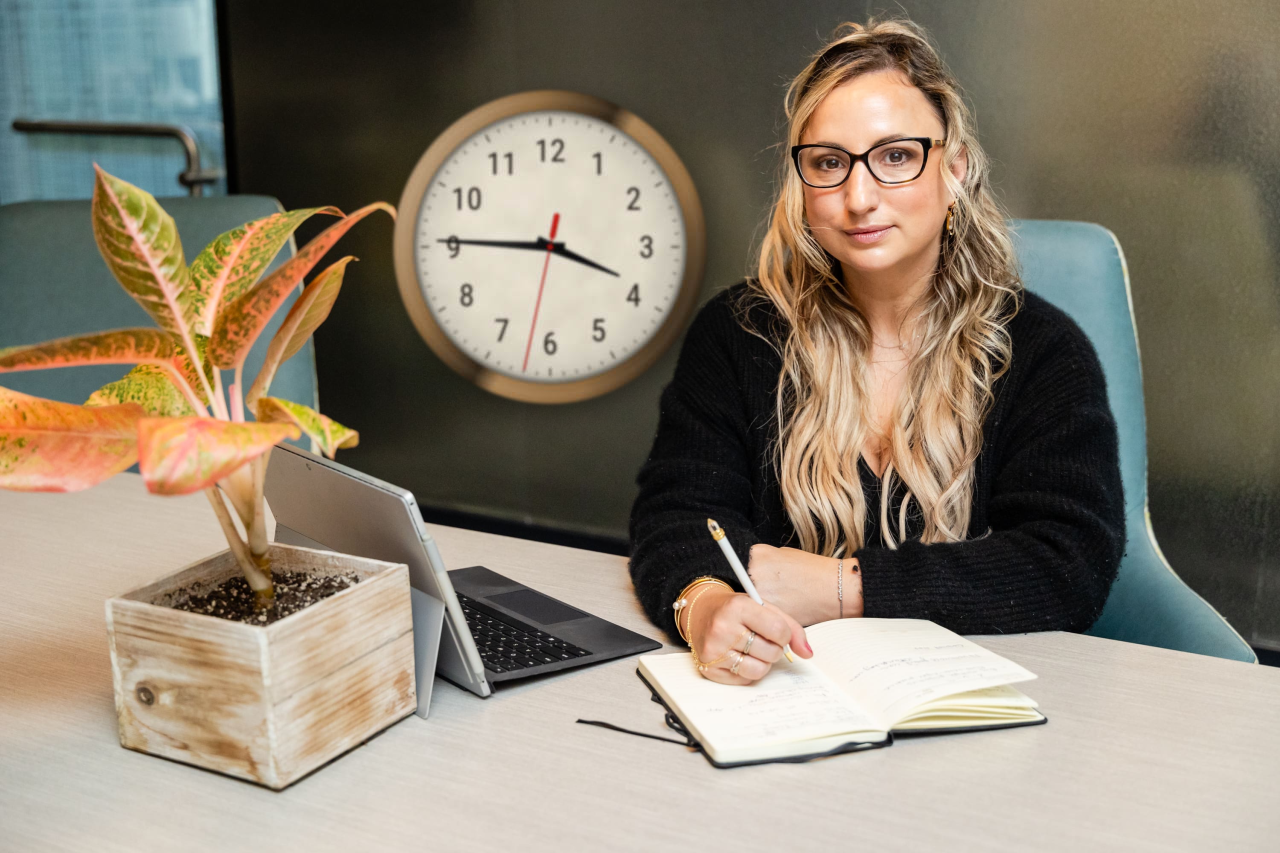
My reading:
3:45:32
